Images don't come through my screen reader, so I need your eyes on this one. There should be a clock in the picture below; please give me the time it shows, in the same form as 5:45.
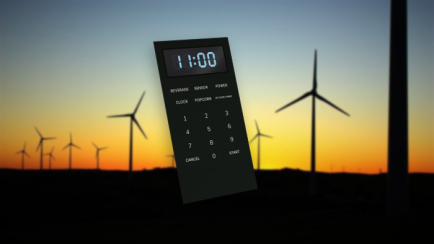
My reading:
11:00
